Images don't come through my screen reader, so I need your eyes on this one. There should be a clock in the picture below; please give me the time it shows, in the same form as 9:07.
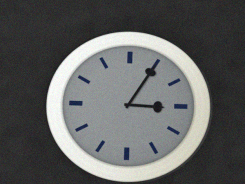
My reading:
3:05
